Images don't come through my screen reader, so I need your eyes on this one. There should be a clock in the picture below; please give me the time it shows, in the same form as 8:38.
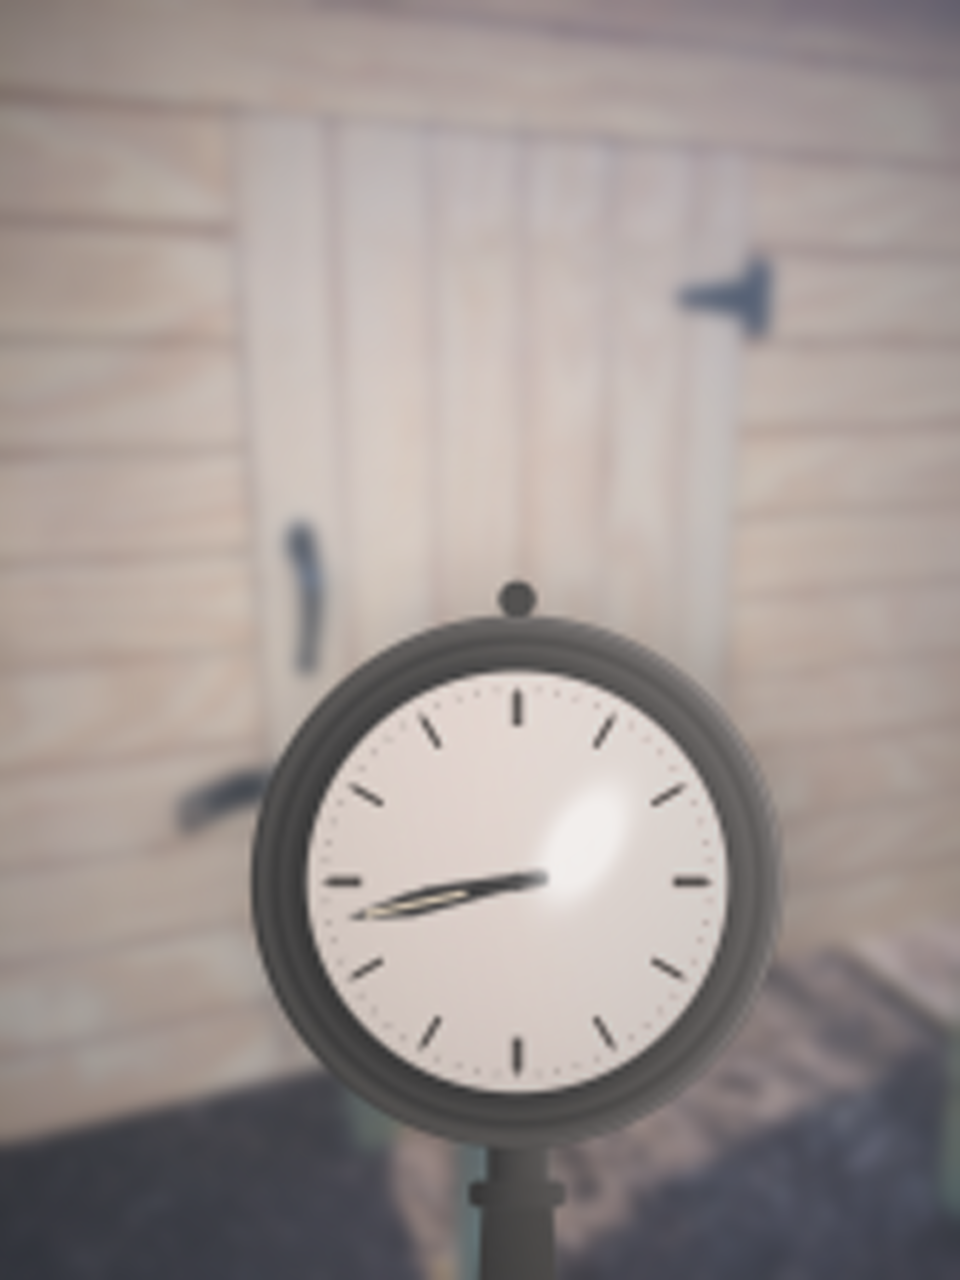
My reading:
8:43
